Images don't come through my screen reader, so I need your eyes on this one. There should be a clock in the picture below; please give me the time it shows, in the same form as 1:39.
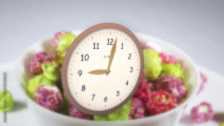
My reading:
9:02
